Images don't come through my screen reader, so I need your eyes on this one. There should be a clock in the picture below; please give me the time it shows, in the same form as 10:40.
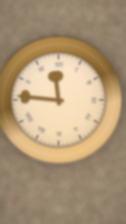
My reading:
11:46
